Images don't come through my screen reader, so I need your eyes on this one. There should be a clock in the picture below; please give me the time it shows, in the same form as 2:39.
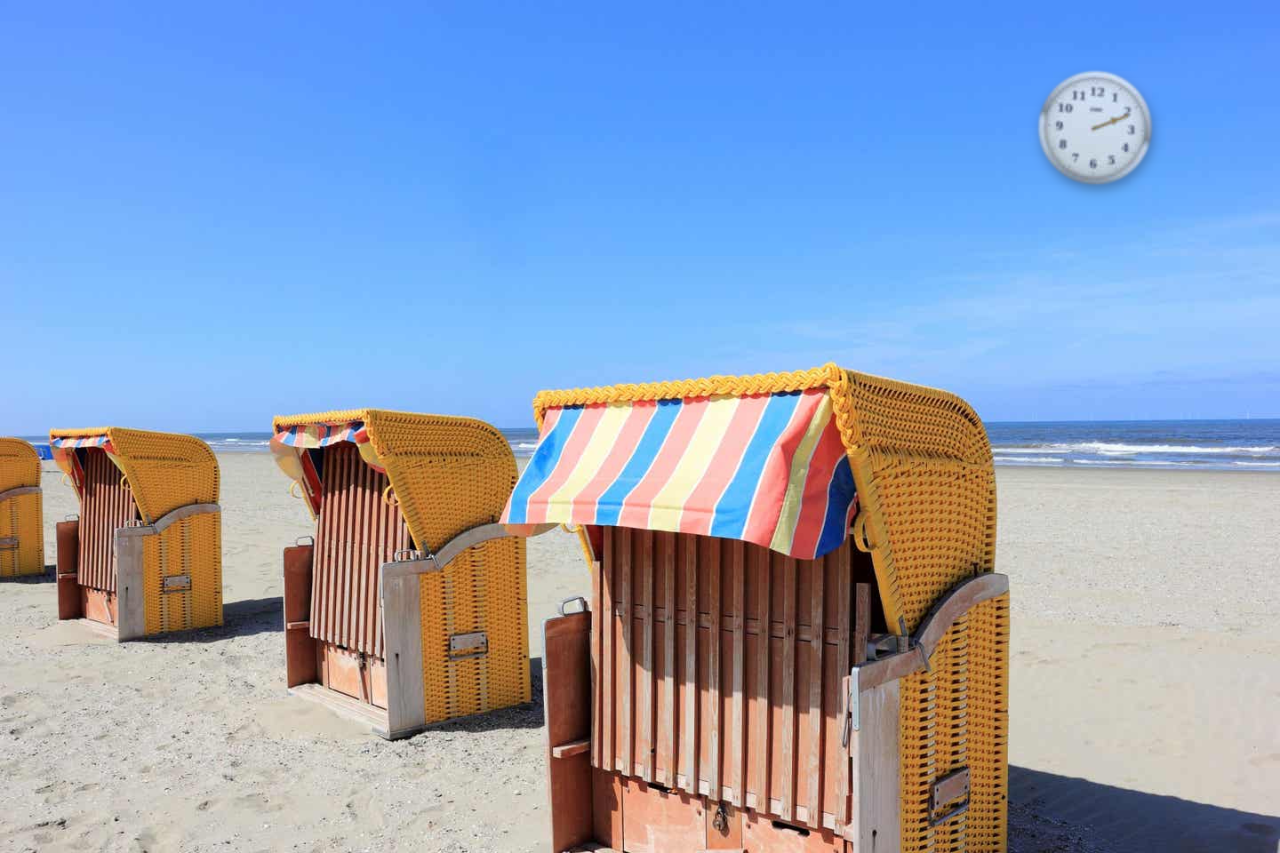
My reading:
2:11
